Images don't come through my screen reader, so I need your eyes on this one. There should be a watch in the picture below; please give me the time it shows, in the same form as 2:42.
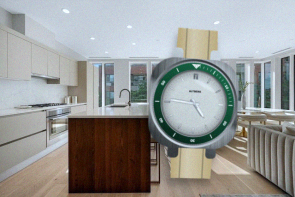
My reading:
4:46
